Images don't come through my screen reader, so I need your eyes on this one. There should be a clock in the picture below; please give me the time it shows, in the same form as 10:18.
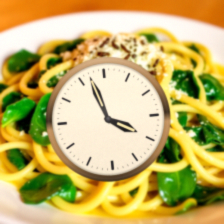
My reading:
3:57
